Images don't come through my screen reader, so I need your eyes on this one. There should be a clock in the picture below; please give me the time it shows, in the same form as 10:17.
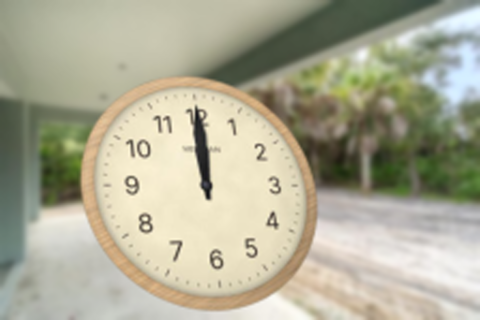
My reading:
12:00
